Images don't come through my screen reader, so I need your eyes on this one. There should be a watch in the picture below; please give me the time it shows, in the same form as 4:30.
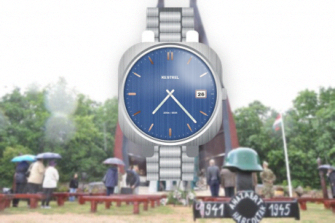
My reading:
7:23
